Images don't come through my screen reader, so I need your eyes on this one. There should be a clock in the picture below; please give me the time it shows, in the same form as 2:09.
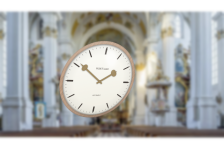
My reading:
1:51
